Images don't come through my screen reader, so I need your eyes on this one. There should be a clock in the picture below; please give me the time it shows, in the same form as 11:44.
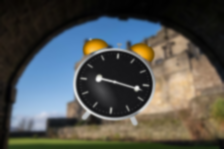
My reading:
9:17
